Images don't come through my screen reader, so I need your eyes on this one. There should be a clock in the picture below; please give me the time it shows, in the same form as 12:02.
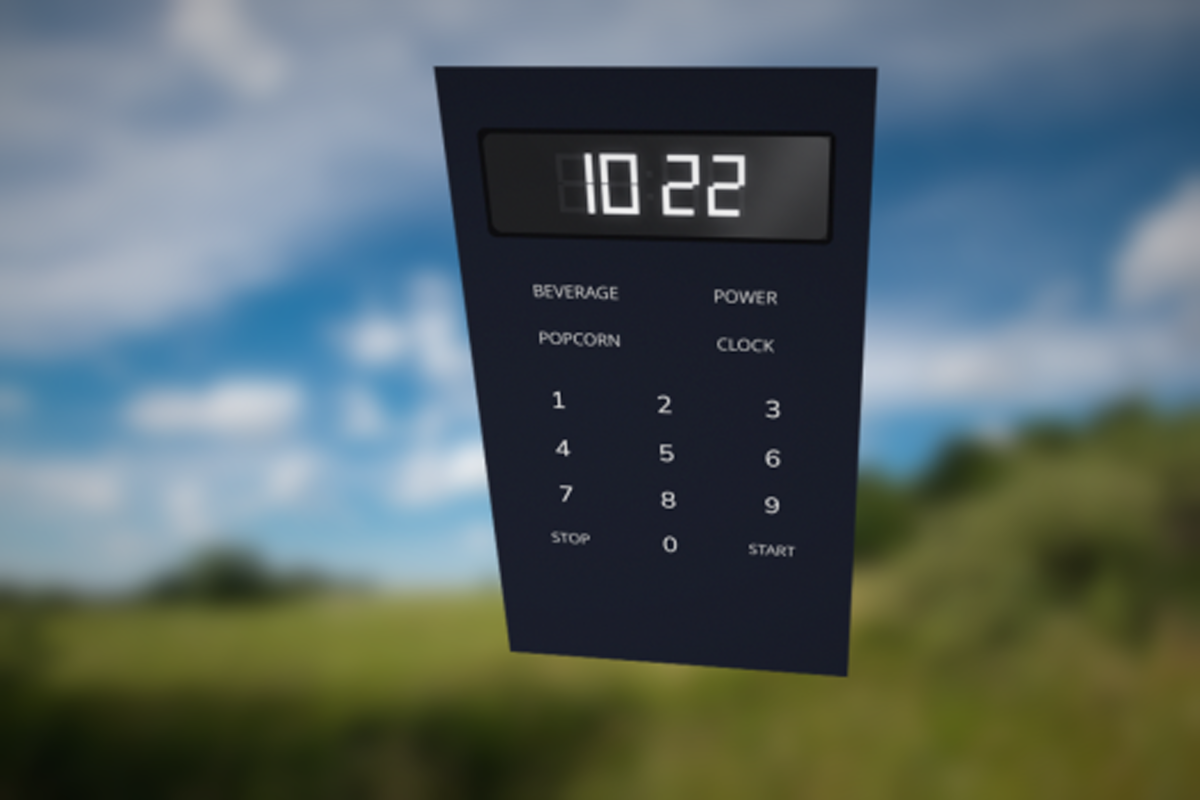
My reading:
10:22
